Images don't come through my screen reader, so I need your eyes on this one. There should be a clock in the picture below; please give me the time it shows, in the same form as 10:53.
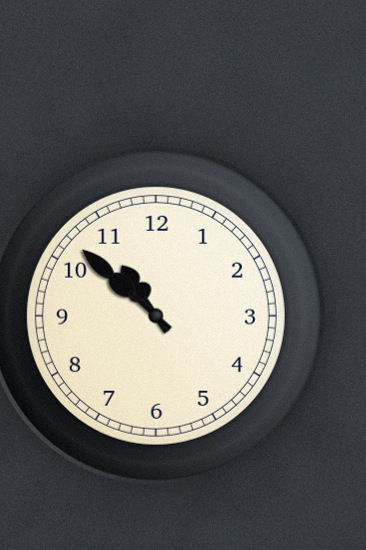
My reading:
10:52
